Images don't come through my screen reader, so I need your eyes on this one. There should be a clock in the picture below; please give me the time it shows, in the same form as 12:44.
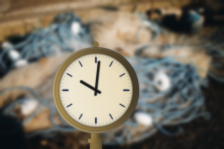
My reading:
10:01
